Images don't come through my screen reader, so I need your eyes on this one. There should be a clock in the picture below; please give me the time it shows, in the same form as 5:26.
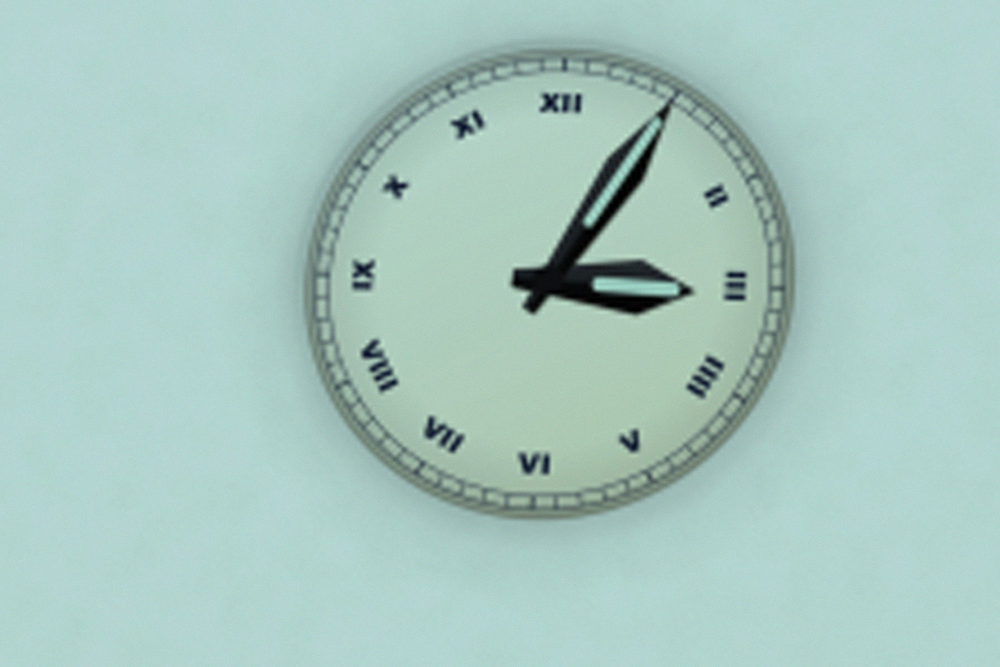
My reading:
3:05
